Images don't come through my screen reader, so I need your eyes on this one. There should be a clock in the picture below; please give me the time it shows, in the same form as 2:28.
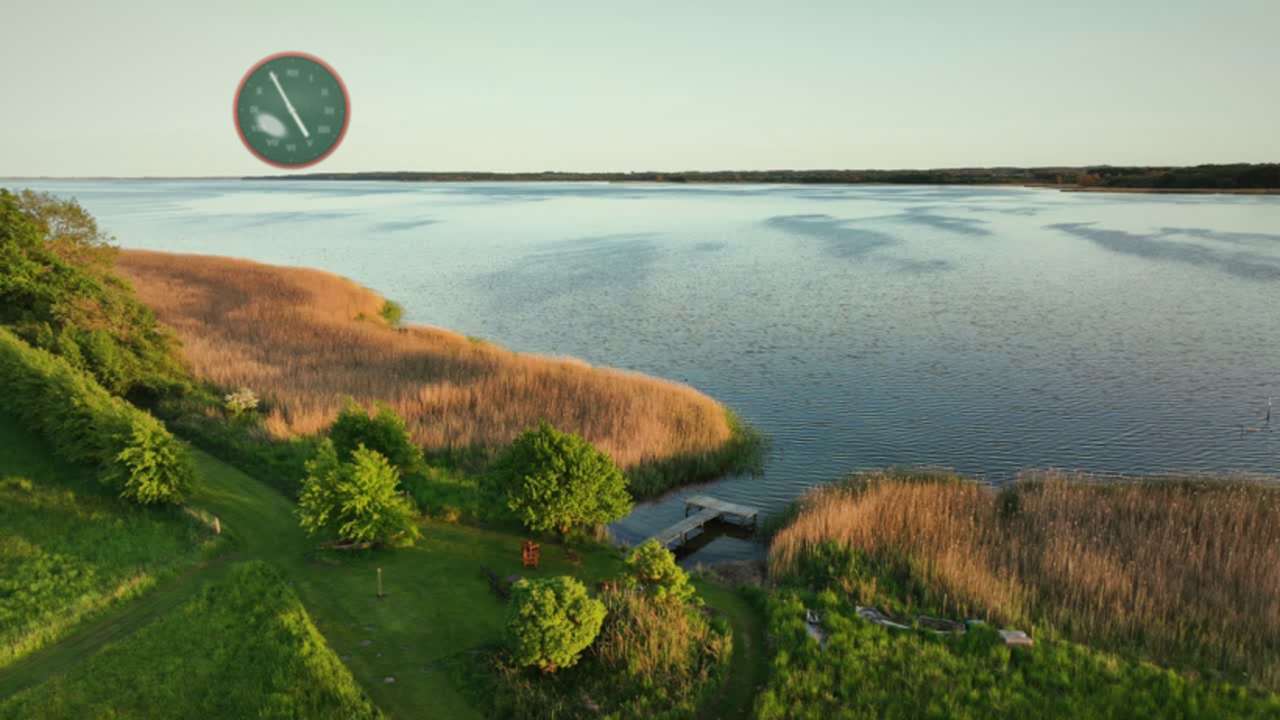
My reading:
4:55
